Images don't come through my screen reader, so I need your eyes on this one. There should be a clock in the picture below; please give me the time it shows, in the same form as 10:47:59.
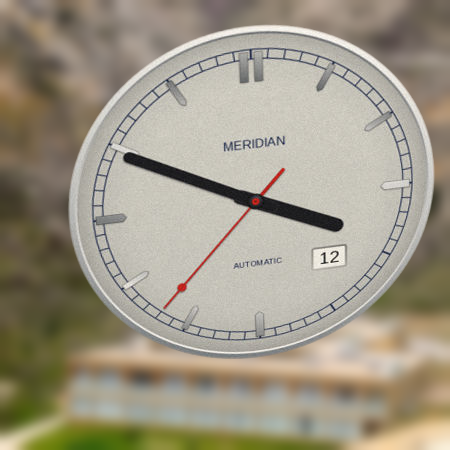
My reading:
3:49:37
